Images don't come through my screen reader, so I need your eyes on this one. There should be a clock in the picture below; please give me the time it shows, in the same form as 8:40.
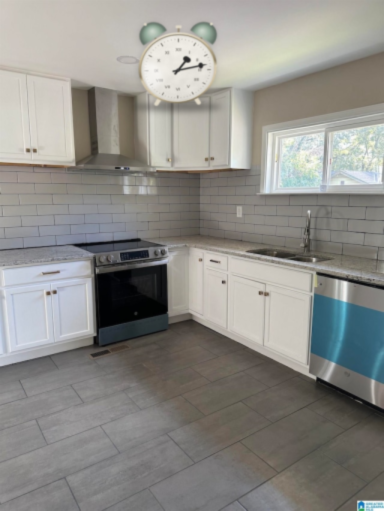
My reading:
1:13
